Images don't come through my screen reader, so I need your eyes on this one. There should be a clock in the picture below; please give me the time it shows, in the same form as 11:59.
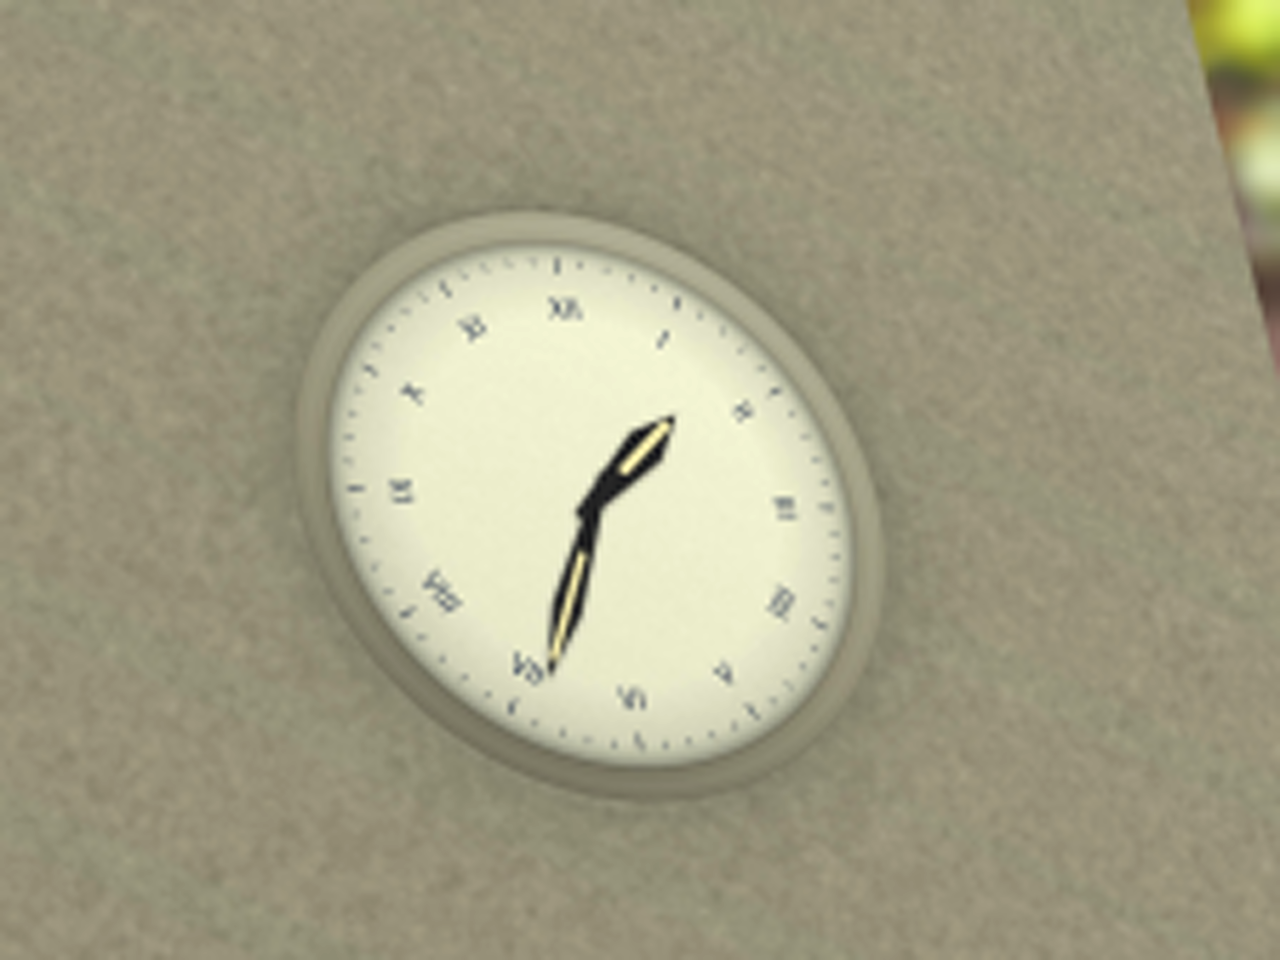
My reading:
1:34
